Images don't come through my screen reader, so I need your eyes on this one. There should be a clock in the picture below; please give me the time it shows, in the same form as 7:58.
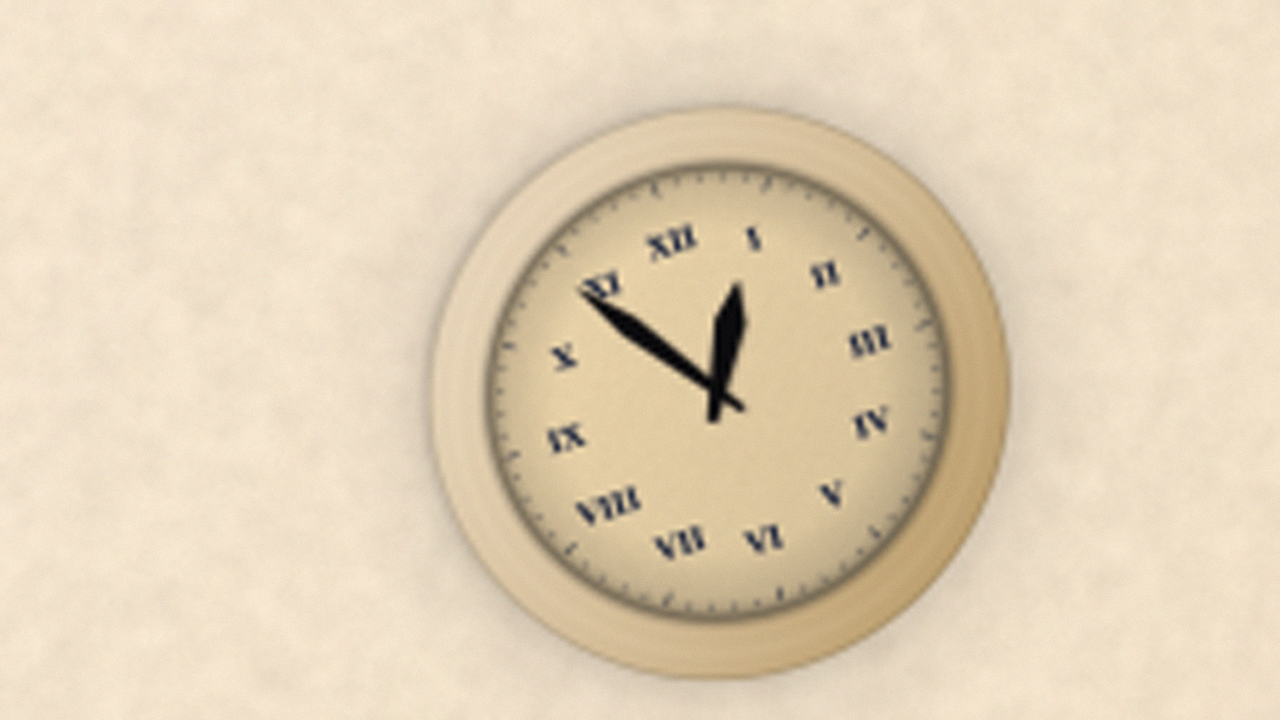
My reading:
12:54
